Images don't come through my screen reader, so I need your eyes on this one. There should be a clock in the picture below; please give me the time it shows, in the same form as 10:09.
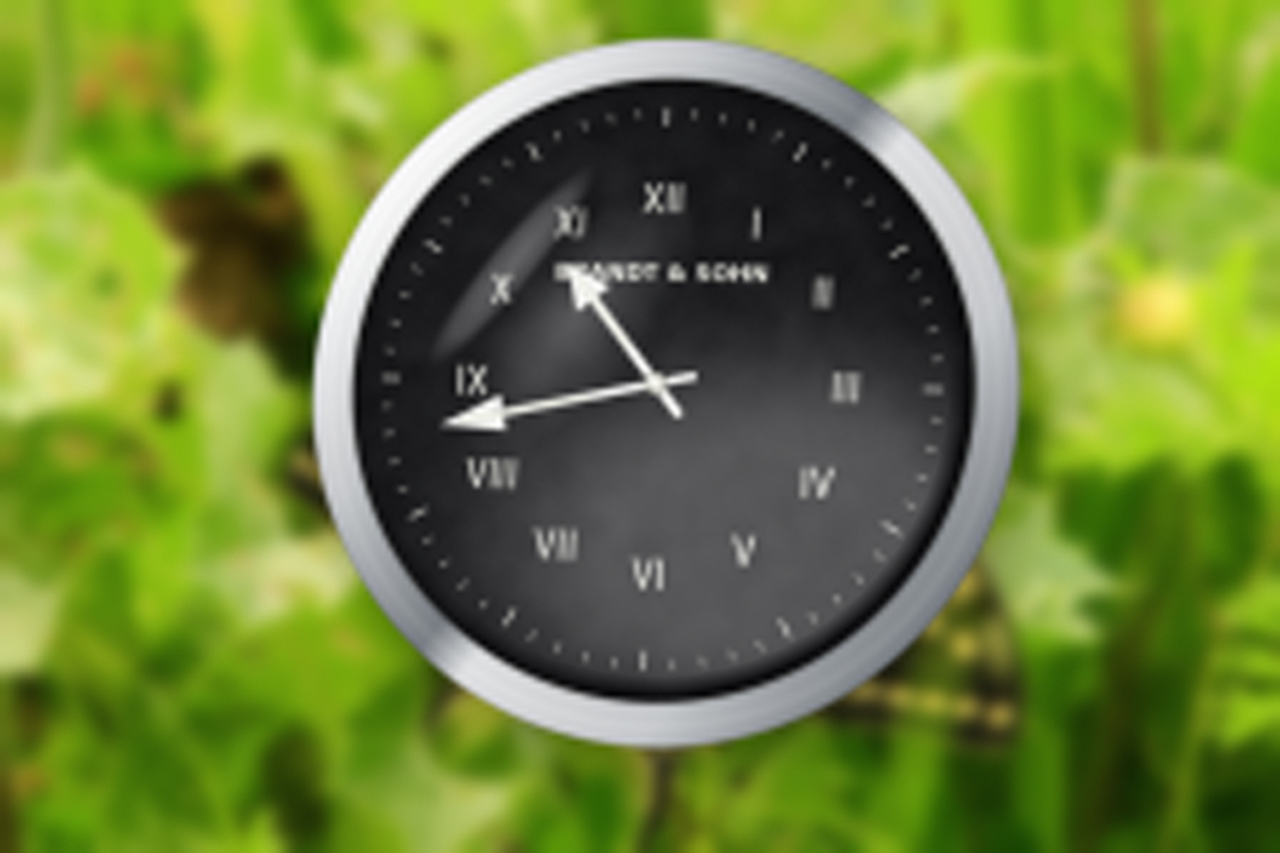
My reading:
10:43
